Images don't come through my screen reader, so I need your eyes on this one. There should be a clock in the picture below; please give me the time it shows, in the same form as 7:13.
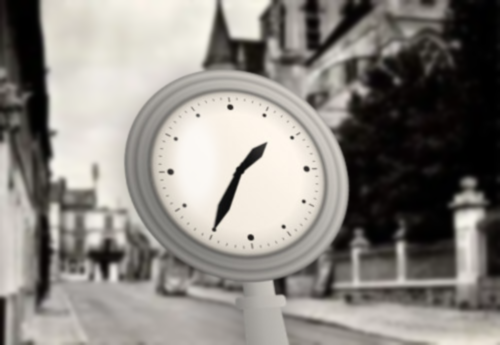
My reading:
1:35
